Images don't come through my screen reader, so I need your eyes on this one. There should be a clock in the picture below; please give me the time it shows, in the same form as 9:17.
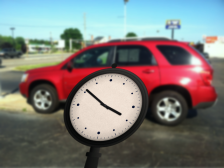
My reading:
3:51
